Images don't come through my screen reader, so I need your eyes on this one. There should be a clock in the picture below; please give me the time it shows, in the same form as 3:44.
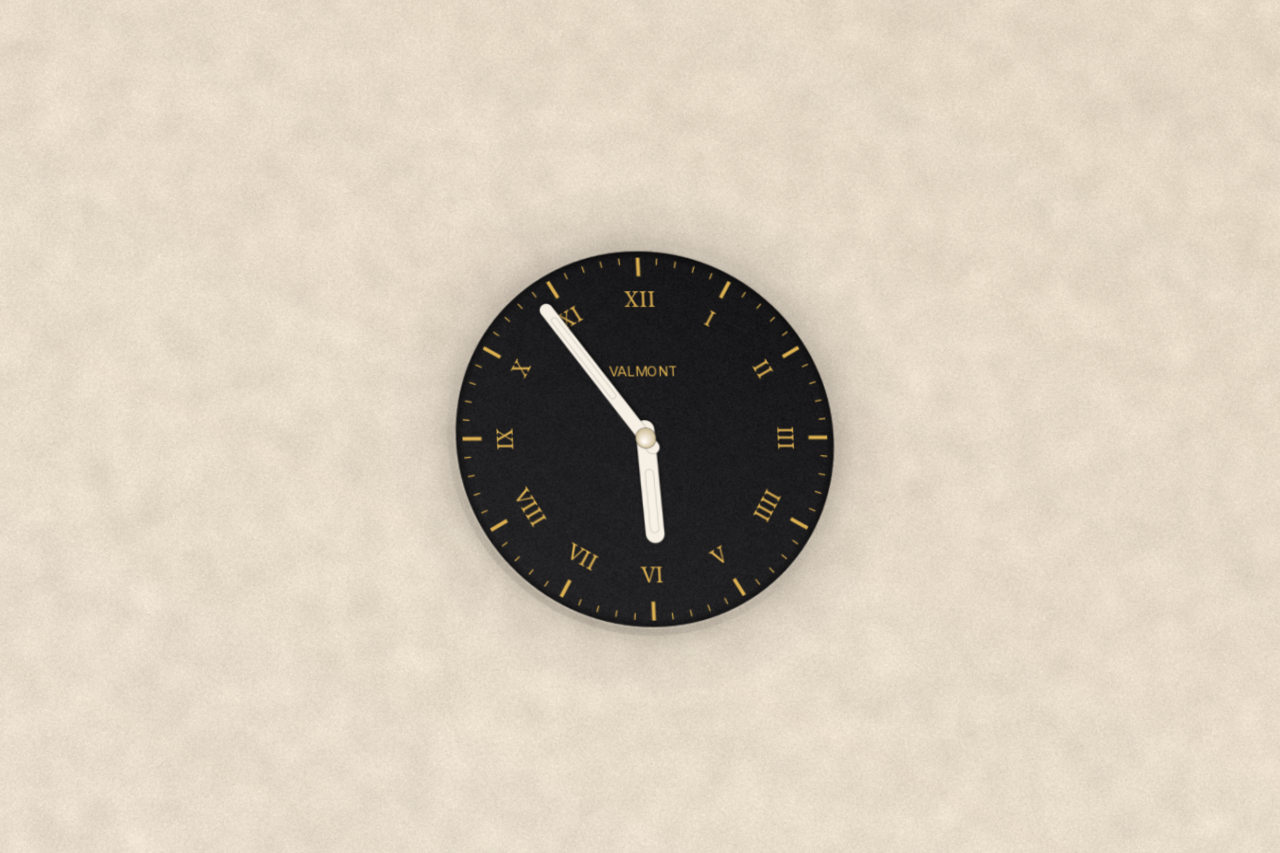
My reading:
5:54
